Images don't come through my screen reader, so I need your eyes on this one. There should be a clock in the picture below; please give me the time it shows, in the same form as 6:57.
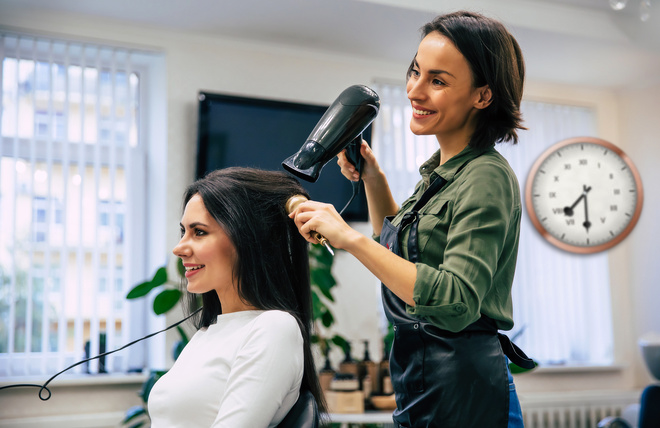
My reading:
7:30
